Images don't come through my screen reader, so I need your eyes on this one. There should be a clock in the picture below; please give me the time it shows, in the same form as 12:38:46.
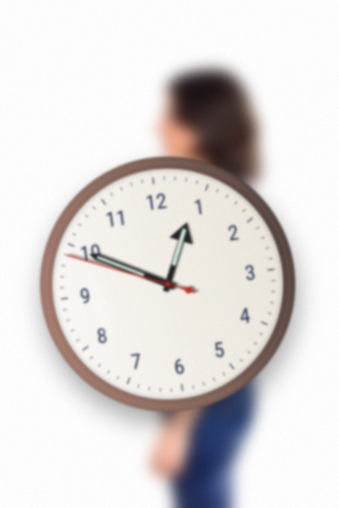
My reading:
12:49:49
